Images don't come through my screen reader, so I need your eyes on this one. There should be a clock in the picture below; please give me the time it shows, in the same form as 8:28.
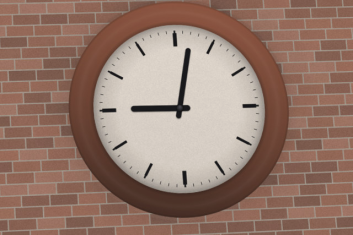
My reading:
9:02
